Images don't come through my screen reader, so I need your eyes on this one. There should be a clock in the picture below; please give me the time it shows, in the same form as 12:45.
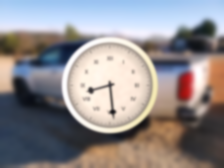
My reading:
8:29
